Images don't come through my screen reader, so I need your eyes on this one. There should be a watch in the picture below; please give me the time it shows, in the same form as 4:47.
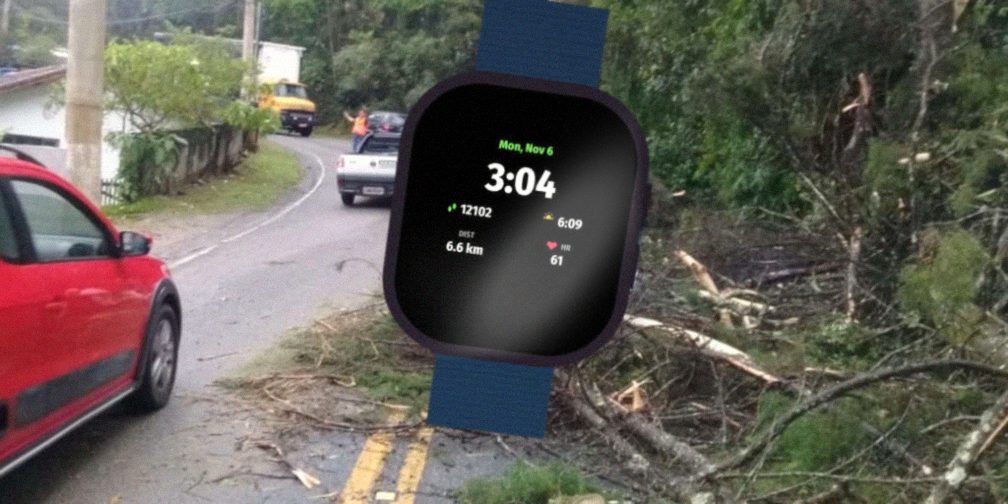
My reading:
3:04
